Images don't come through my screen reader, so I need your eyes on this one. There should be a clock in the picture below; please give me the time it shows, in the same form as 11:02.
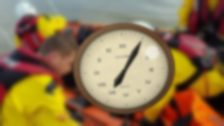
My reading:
7:05
